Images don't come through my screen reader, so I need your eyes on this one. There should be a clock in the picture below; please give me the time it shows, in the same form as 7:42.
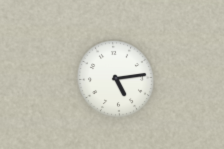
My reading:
5:14
